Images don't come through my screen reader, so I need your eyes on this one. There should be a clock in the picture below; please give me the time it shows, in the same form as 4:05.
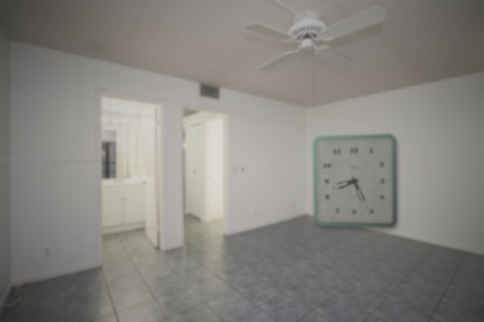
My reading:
8:26
